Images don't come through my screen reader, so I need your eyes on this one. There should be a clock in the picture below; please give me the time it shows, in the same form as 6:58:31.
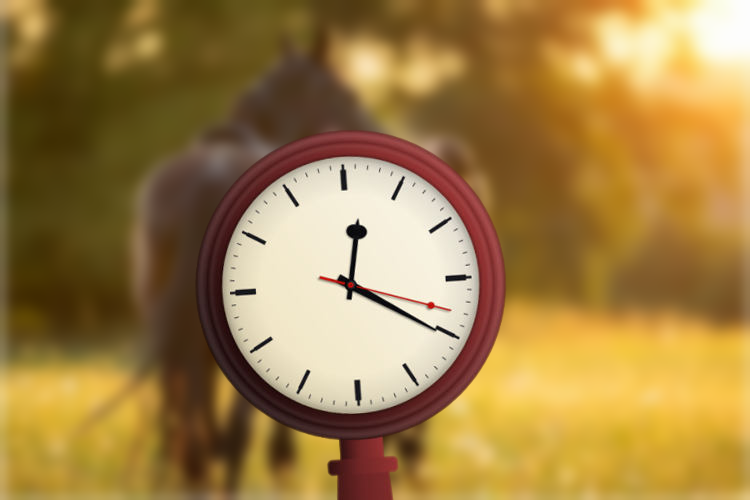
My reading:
12:20:18
